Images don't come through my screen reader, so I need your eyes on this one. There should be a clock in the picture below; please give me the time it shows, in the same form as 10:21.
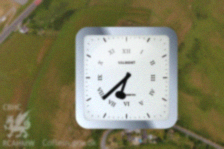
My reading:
6:38
